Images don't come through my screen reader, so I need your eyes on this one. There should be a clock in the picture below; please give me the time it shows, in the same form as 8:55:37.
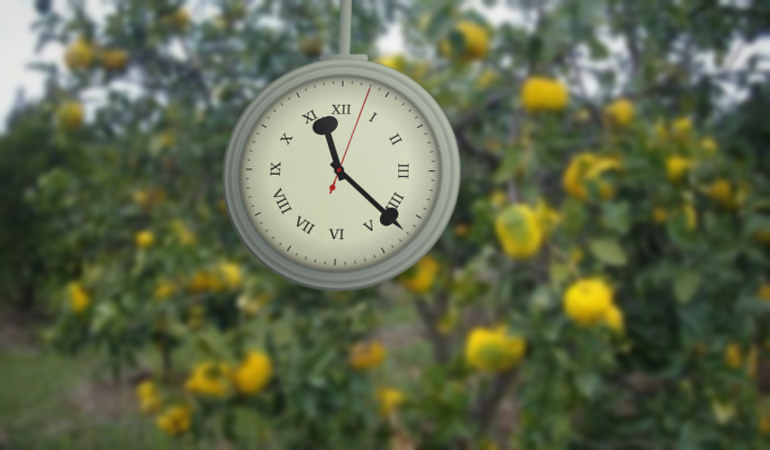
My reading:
11:22:03
